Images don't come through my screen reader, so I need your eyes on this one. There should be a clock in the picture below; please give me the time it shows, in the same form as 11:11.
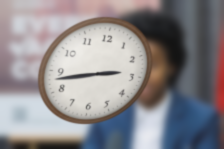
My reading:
2:43
